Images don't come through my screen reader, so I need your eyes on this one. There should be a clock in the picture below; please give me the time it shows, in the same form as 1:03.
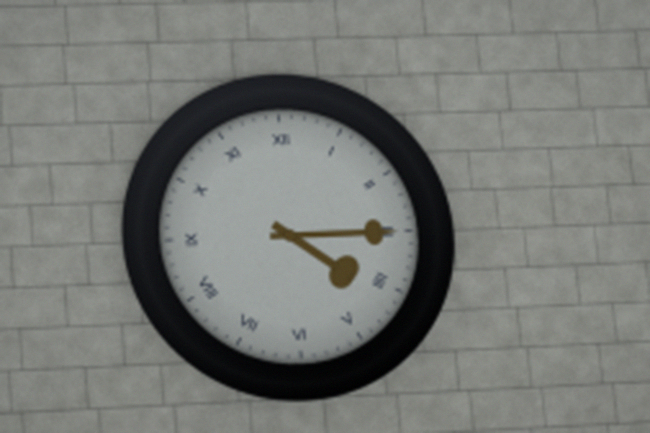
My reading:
4:15
